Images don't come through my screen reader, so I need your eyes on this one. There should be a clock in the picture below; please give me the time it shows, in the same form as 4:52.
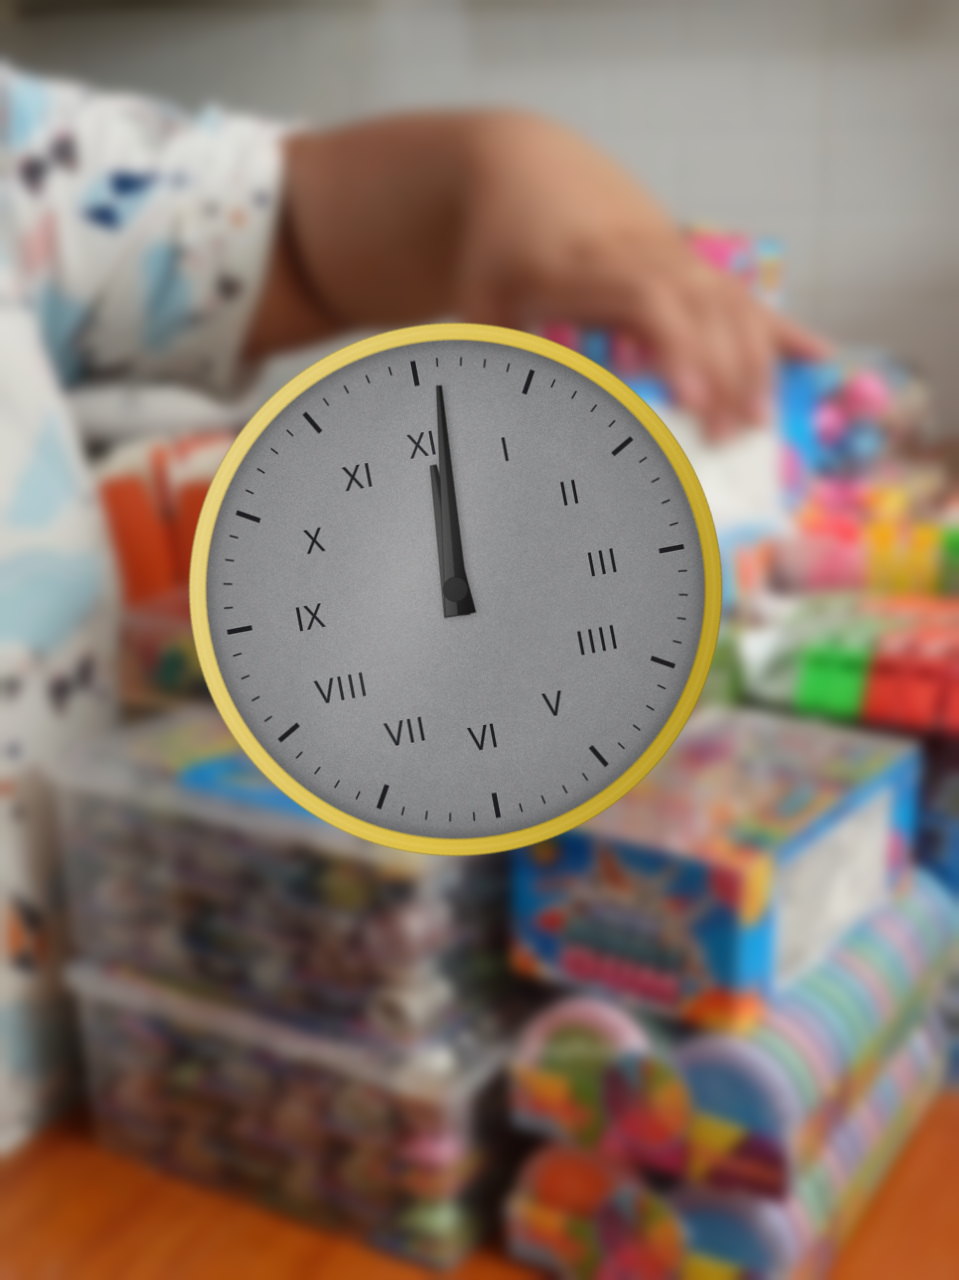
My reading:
12:01
